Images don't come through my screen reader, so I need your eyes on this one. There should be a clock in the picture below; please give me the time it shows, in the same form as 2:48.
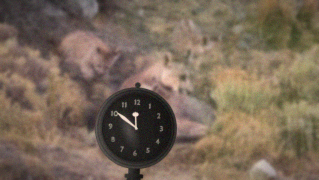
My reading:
11:51
